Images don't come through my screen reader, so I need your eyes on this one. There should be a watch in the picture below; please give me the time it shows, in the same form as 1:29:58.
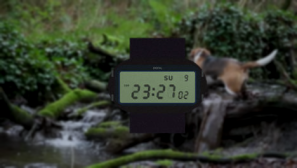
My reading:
23:27:02
